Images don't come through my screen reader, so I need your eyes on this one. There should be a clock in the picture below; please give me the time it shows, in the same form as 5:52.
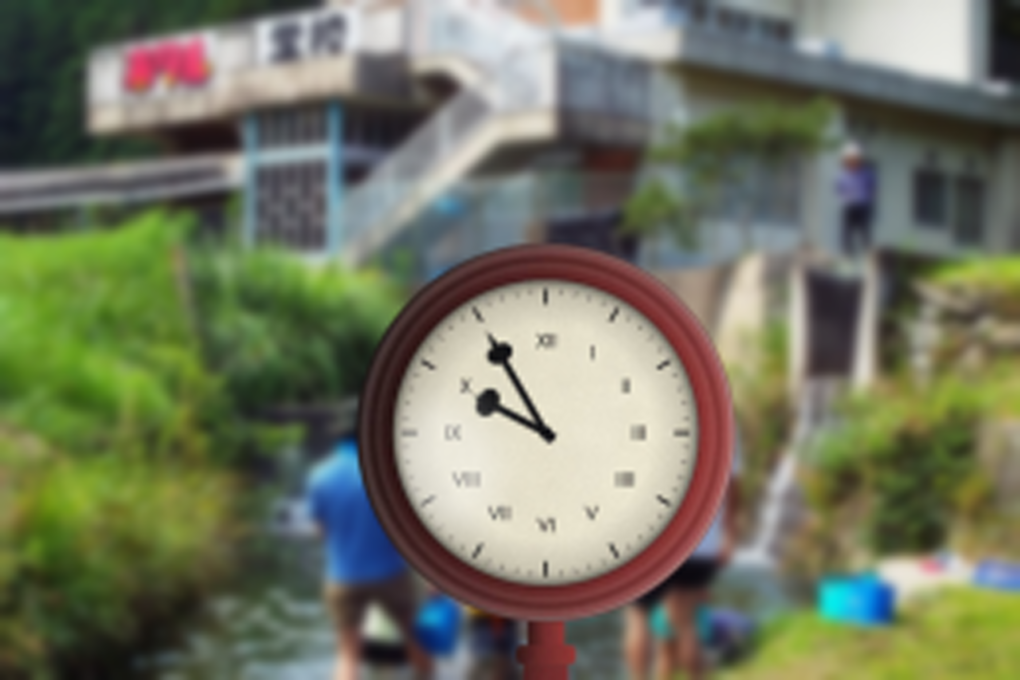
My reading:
9:55
